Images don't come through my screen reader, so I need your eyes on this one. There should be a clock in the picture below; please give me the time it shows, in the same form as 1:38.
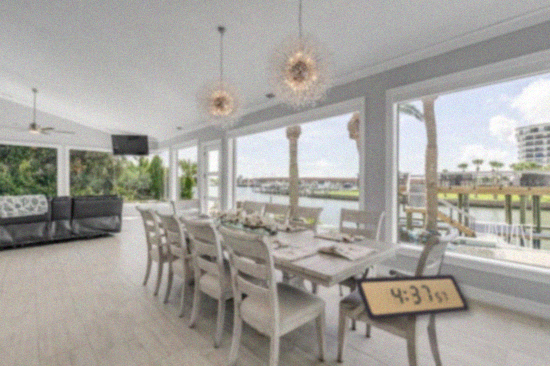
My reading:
4:37
